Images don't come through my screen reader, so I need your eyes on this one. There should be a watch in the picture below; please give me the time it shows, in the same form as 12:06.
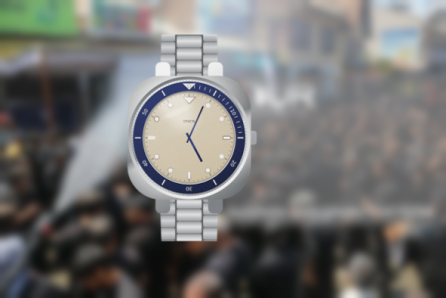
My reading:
5:04
